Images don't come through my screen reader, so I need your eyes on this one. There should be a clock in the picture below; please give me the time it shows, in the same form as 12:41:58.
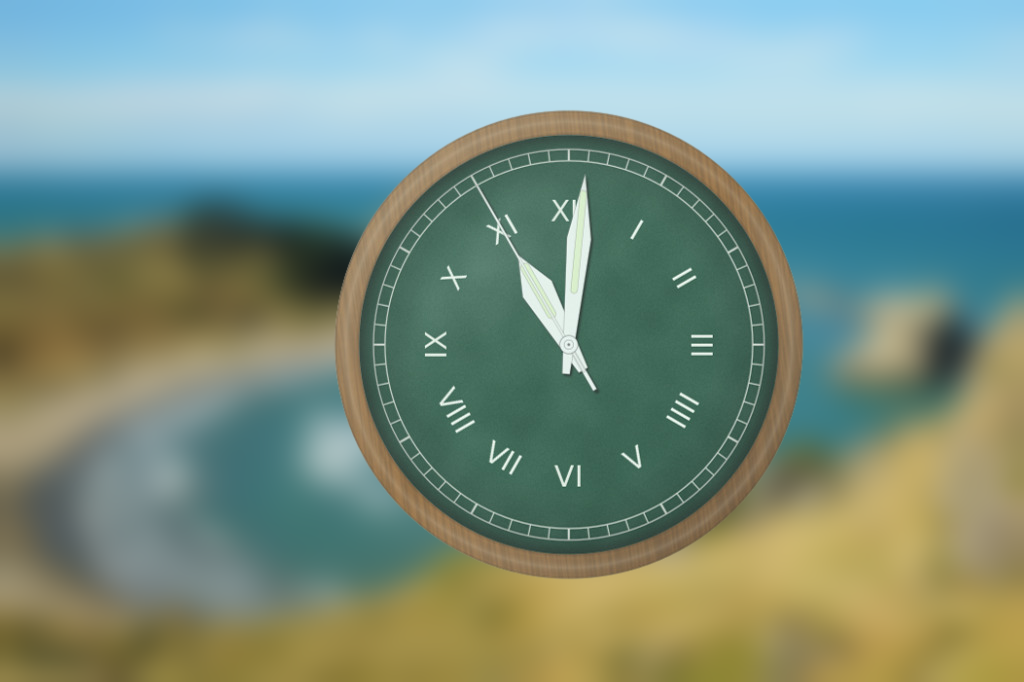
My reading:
11:00:55
